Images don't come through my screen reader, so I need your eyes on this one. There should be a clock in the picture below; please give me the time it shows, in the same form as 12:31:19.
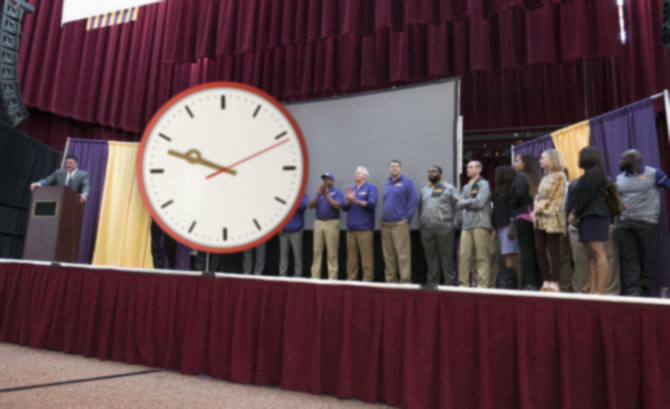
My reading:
9:48:11
